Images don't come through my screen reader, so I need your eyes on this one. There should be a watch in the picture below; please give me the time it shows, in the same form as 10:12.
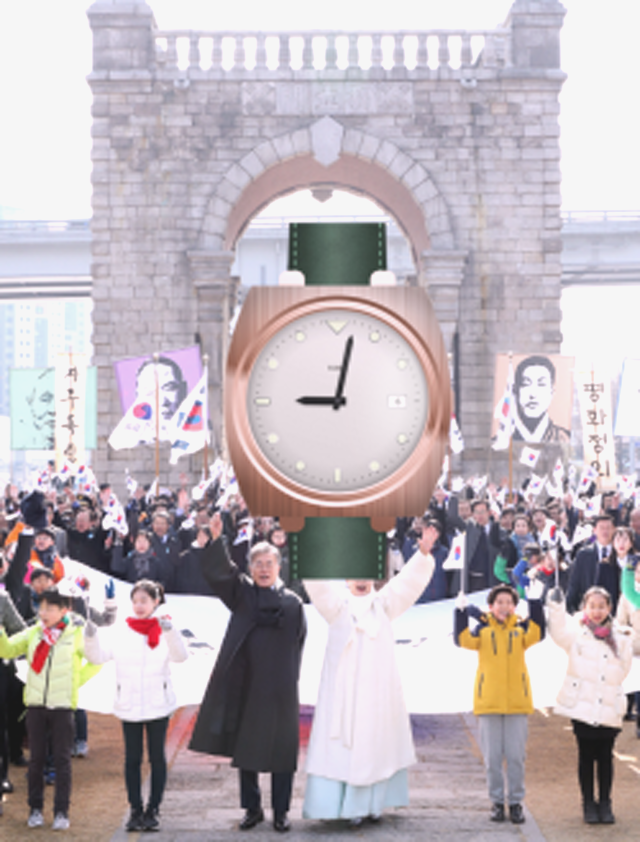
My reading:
9:02
